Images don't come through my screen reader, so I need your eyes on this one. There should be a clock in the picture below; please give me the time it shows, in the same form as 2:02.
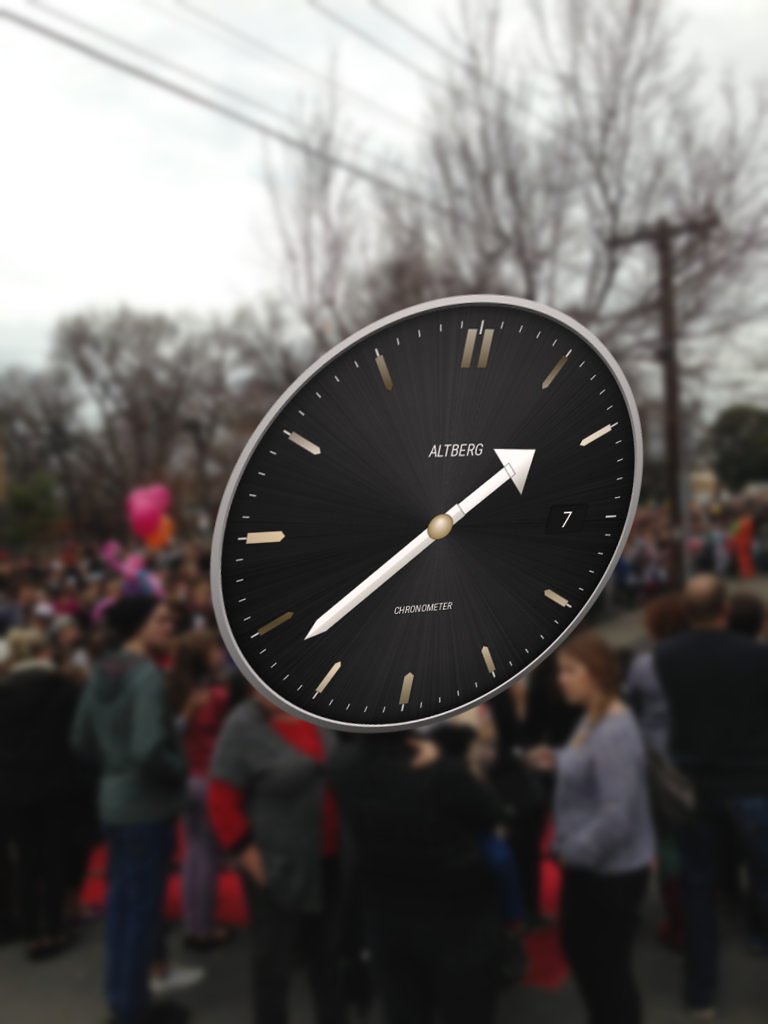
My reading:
1:38
